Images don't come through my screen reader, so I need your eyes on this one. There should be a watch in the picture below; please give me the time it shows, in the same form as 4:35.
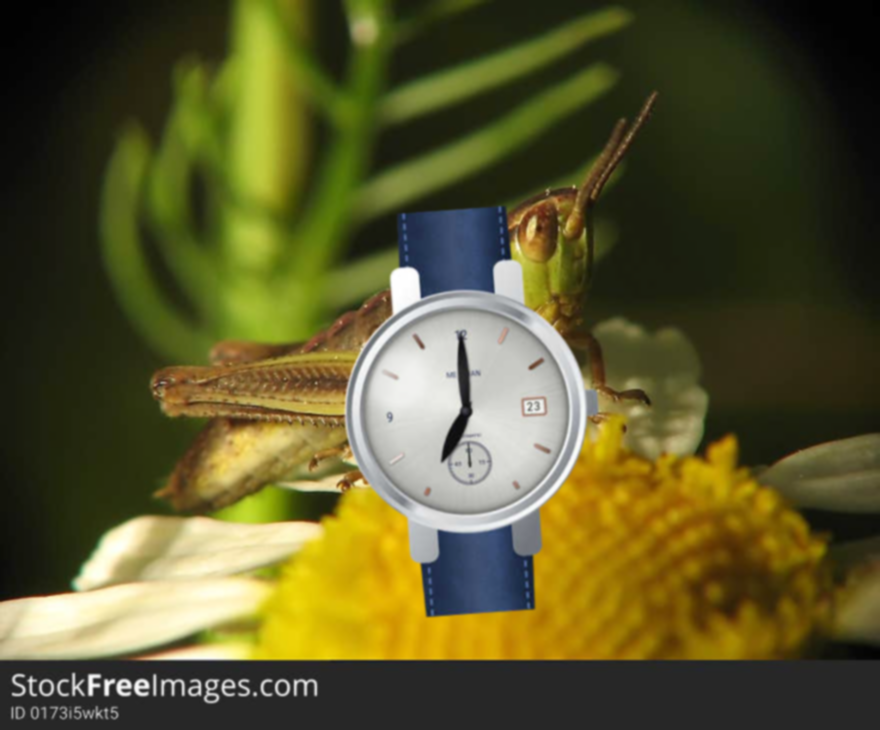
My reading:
7:00
